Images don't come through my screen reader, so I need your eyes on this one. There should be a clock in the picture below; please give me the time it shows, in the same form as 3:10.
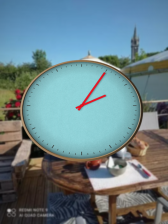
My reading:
2:05
